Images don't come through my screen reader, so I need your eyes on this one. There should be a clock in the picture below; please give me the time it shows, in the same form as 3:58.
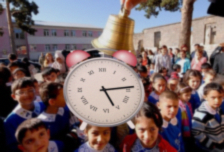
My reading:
5:14
